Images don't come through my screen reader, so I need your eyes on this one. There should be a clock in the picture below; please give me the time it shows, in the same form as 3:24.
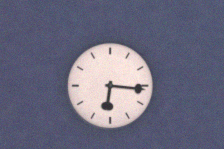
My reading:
6:16
